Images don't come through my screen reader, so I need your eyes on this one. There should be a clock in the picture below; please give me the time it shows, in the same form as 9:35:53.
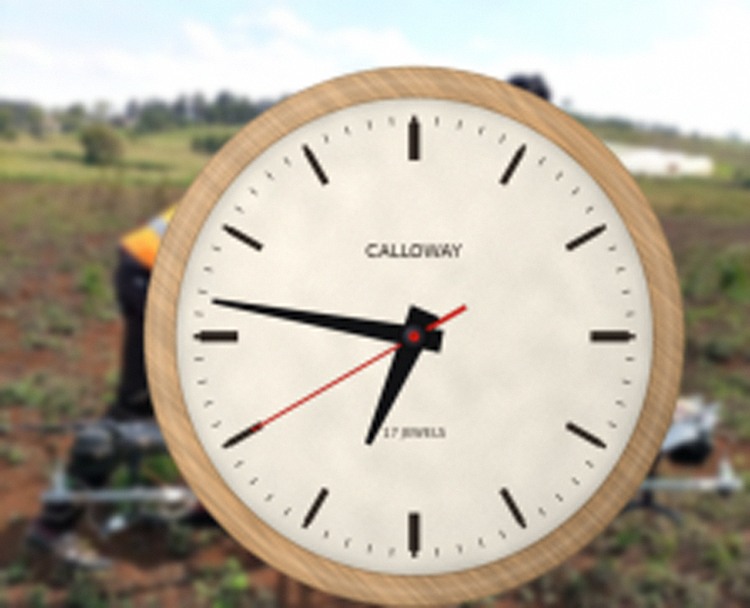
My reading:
6:46:40
